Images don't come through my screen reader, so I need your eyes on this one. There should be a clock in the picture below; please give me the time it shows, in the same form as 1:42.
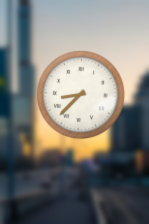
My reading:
8:37
